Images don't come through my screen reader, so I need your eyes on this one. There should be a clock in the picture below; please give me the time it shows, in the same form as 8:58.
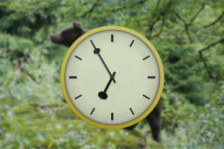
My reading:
6:55
